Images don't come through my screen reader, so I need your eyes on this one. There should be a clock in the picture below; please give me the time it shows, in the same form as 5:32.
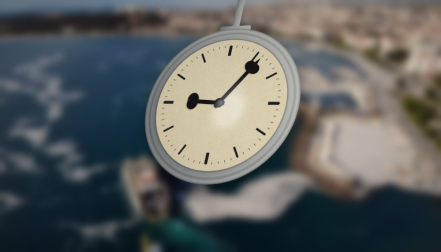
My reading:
9:06
